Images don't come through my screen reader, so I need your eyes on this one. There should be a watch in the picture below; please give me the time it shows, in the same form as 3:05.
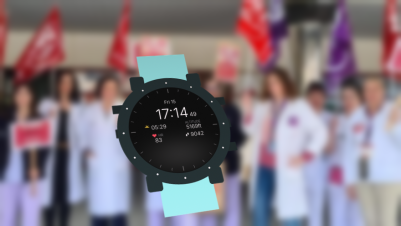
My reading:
17:14
